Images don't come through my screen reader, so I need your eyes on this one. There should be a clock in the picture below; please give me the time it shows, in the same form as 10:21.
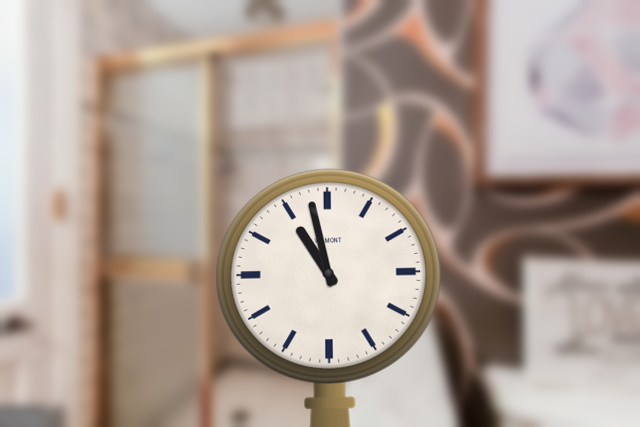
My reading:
10:58
